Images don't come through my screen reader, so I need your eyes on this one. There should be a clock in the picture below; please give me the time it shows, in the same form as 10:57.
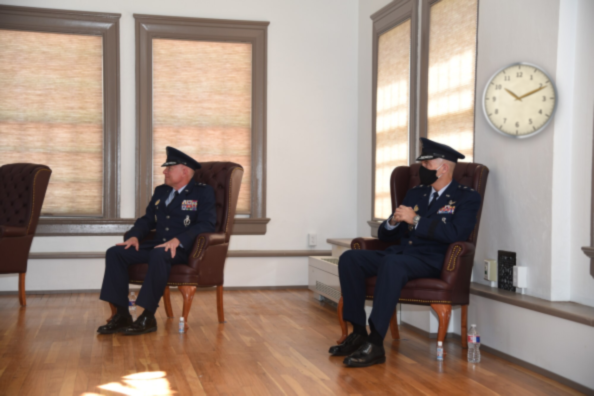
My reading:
10:11
